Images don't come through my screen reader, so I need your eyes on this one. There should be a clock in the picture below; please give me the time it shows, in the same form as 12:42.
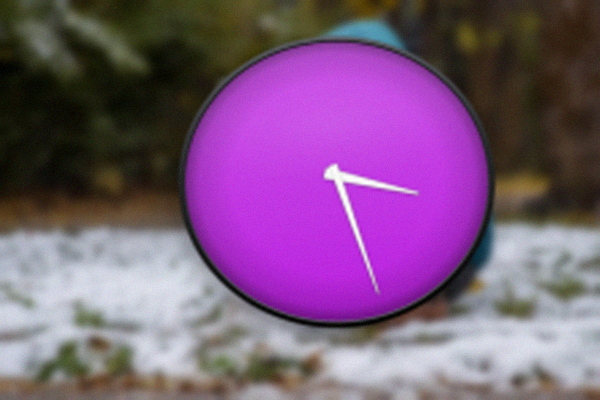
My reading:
3:27
